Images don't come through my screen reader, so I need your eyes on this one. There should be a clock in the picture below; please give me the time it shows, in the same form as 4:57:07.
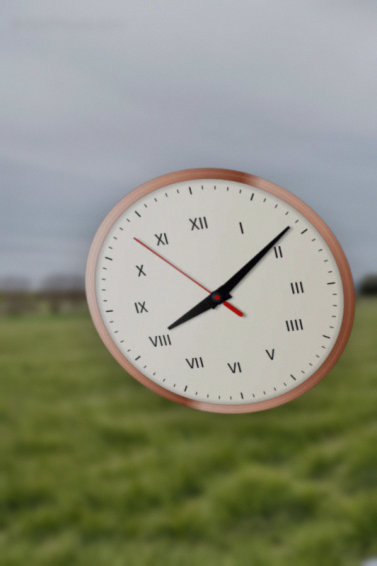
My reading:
8:08:53
